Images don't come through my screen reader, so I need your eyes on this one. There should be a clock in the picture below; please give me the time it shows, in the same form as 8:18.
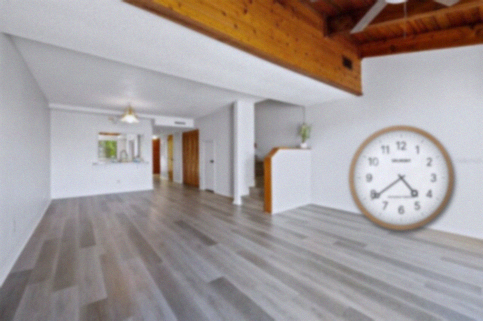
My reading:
4:39
